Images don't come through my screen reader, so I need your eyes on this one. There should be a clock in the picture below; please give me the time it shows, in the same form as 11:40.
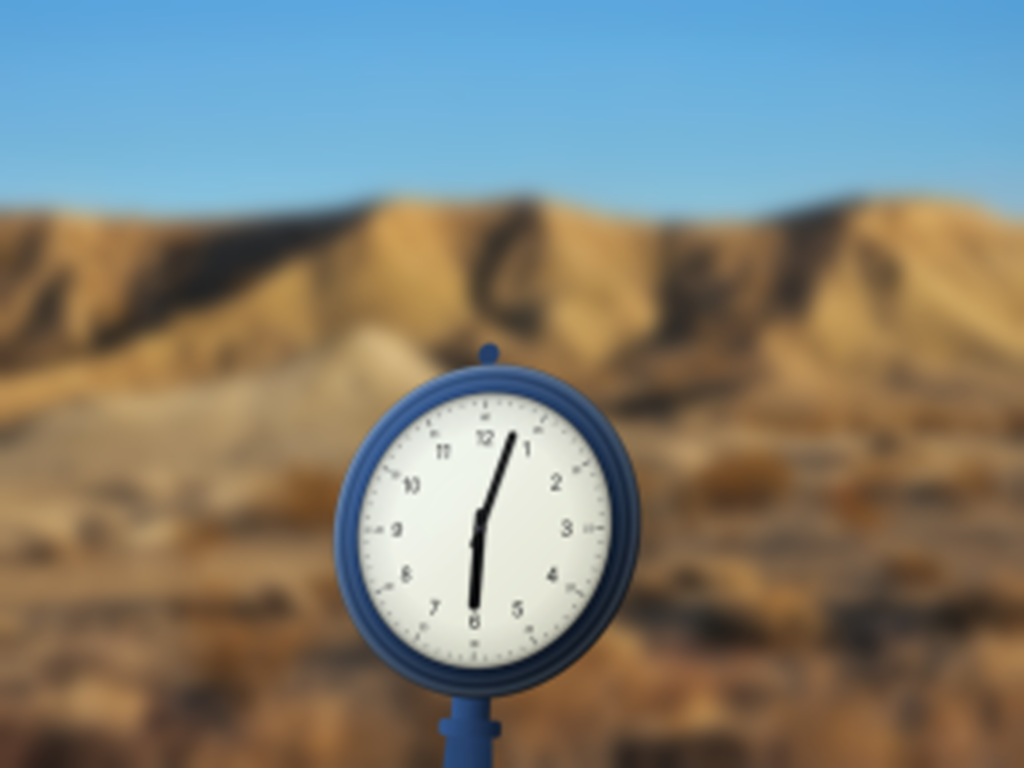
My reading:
6:03
